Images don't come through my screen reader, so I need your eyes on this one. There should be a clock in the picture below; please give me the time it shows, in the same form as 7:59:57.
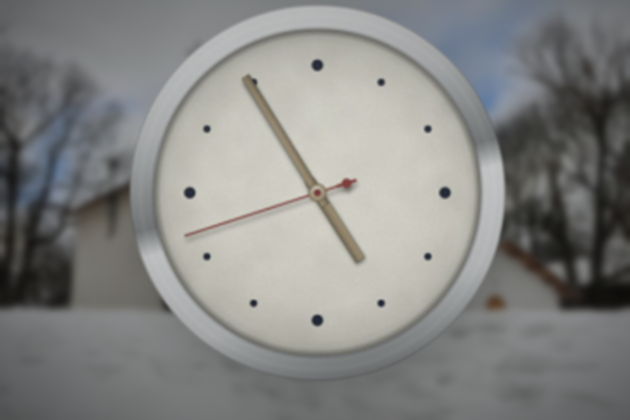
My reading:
4:54:42
